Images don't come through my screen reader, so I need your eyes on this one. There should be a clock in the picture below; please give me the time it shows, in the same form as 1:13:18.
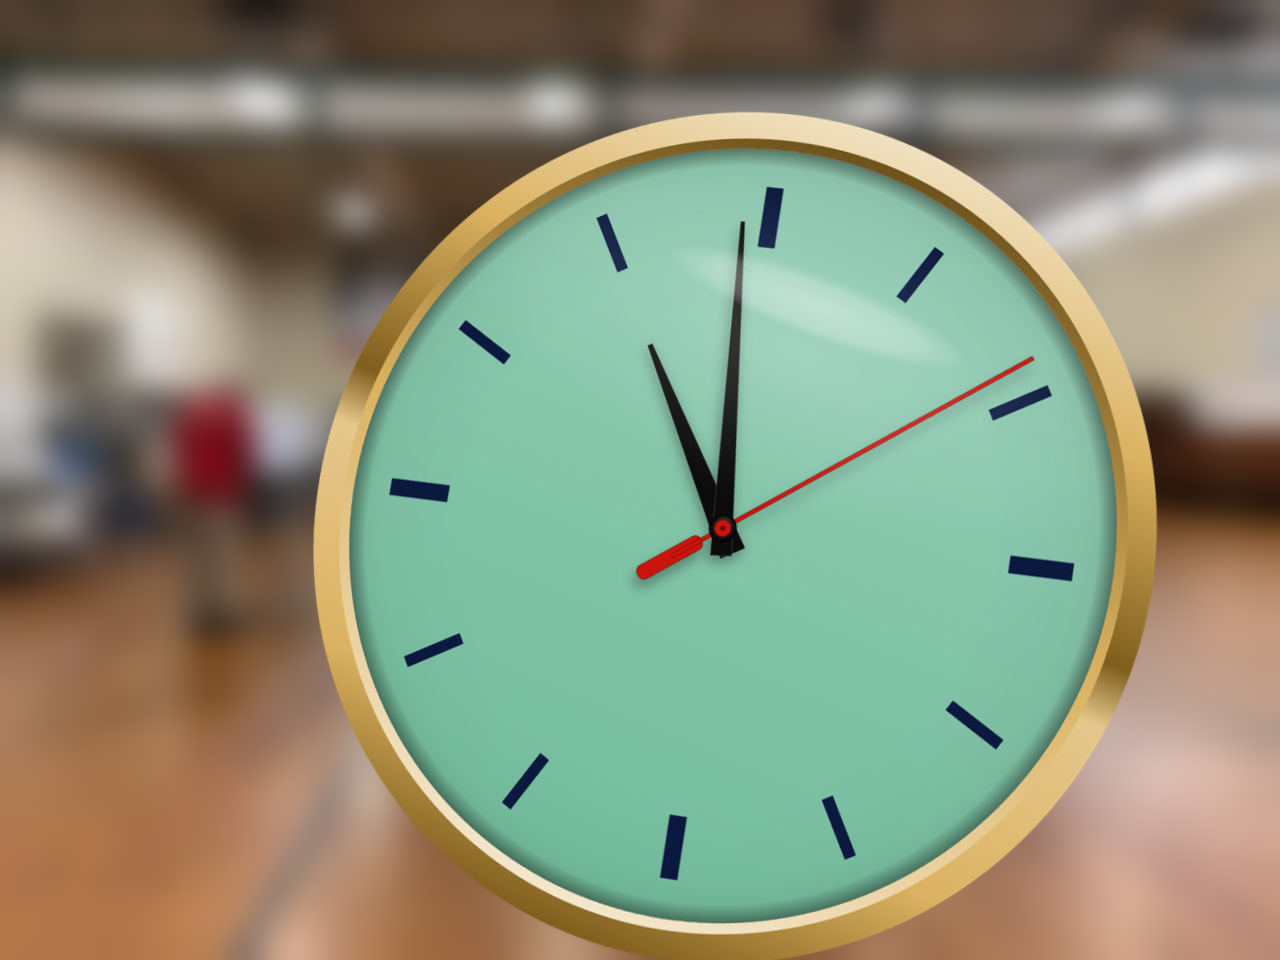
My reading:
10:59:09
